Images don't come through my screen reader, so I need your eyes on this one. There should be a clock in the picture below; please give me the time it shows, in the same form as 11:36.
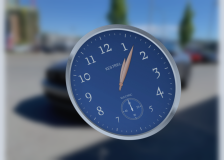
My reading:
1:07
